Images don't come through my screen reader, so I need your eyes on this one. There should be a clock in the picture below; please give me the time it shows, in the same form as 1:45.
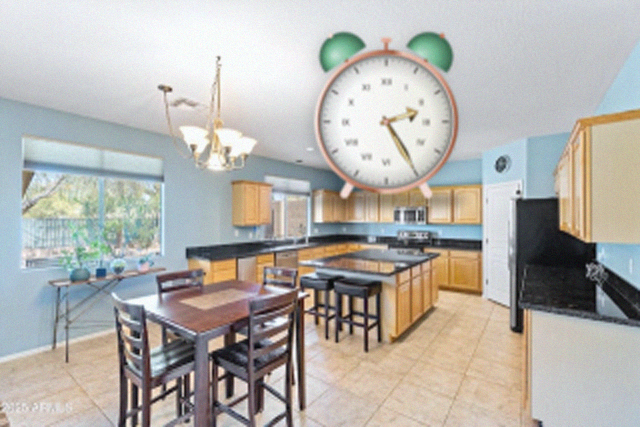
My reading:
2:25
